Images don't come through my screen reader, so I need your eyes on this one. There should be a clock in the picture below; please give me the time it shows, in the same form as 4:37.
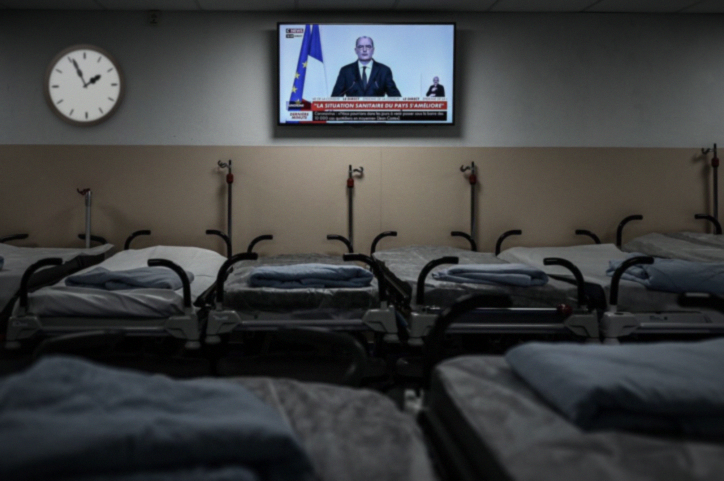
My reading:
1:56
